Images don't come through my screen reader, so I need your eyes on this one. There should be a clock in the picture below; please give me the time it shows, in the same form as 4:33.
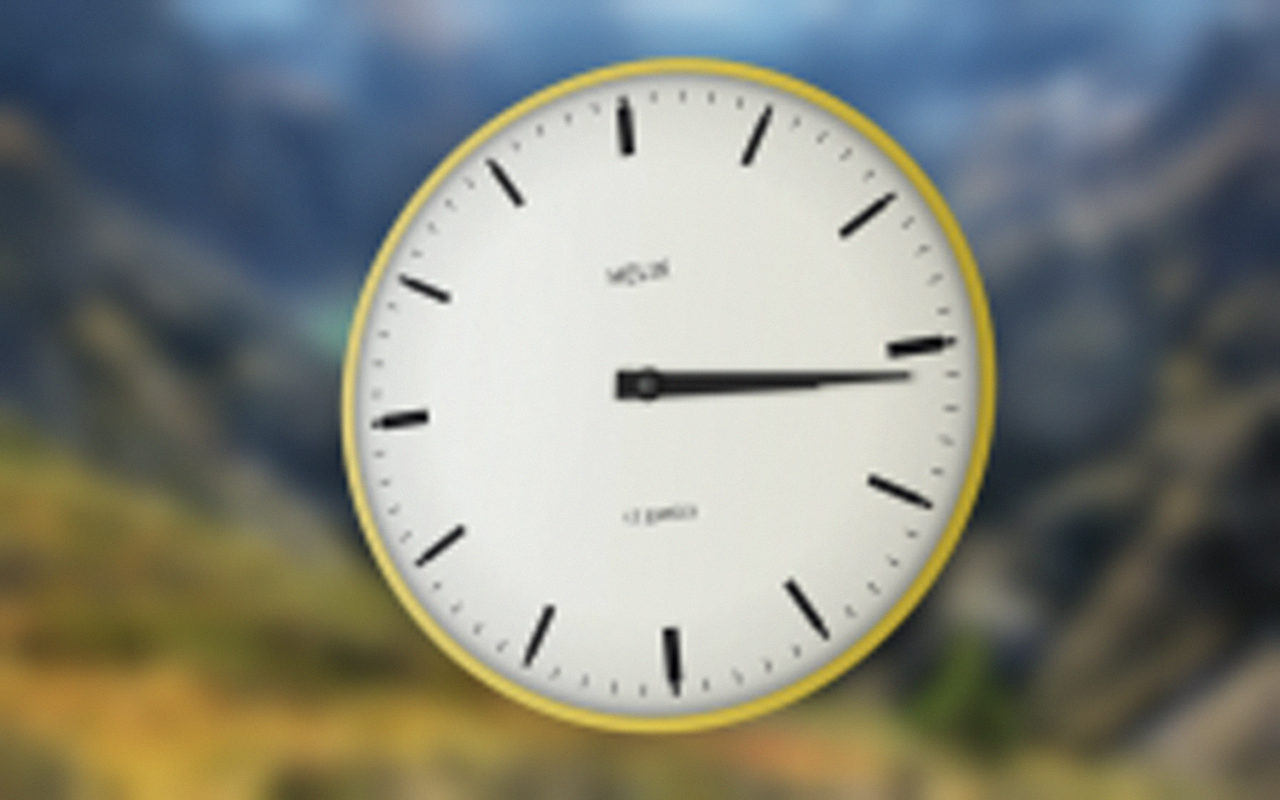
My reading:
3:16
